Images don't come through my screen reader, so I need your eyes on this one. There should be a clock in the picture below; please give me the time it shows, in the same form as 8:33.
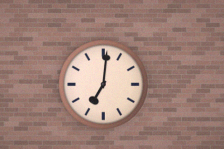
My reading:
7:01
